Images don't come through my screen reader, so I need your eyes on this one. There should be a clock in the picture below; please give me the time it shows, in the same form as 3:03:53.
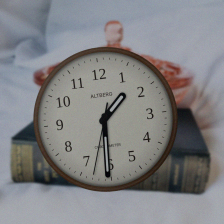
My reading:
1:30:33
